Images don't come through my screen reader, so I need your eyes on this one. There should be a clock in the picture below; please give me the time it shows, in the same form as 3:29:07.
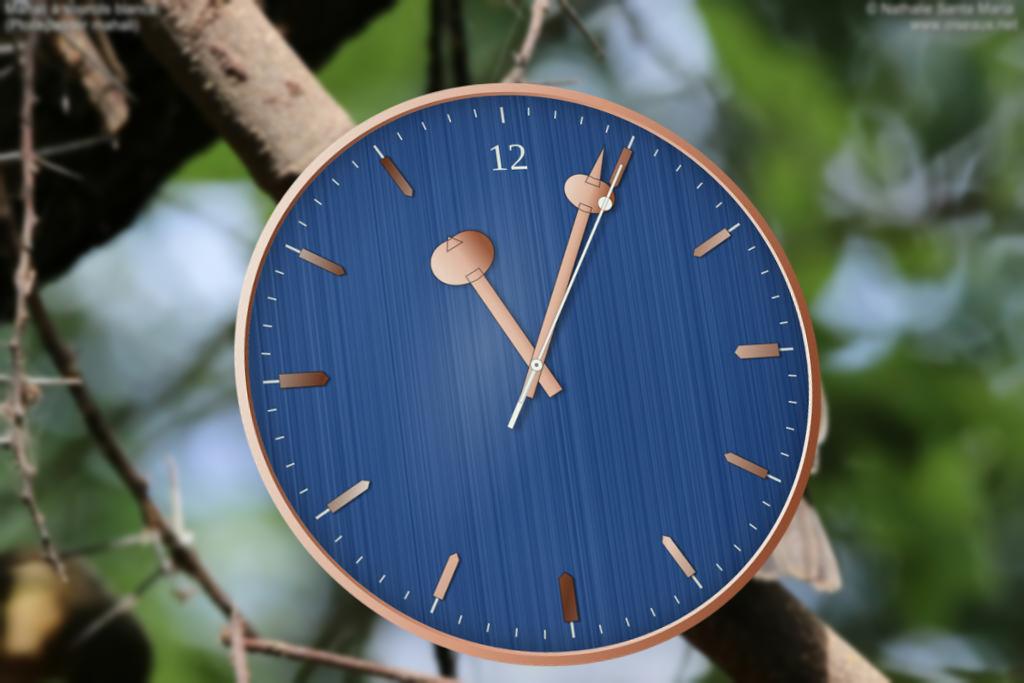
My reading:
11:04:05
